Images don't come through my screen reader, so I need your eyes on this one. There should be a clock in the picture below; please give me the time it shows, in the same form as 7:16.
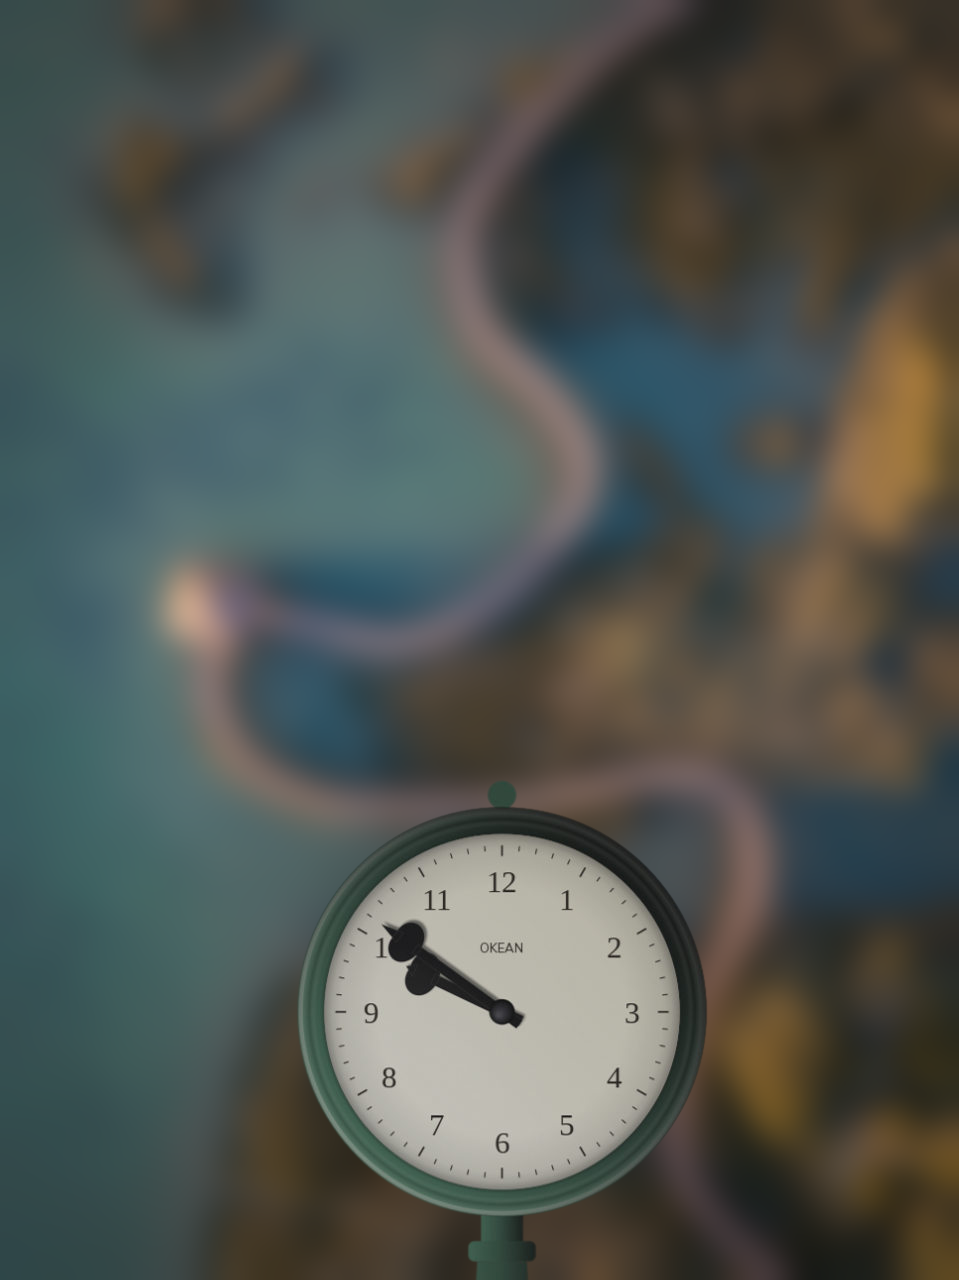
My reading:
9:51
